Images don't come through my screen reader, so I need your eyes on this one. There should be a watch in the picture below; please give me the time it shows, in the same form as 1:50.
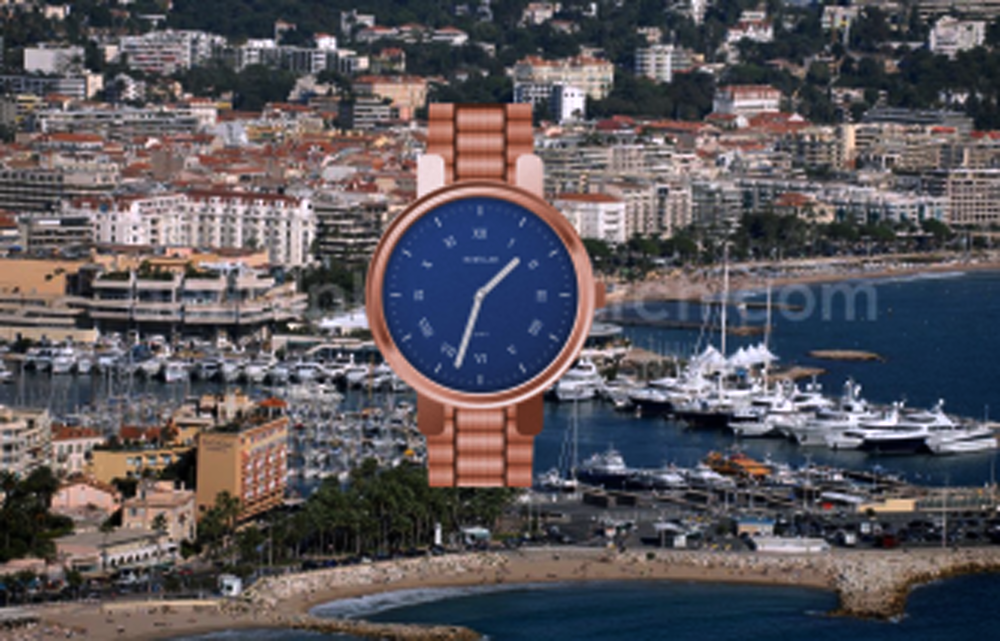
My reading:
1:33
